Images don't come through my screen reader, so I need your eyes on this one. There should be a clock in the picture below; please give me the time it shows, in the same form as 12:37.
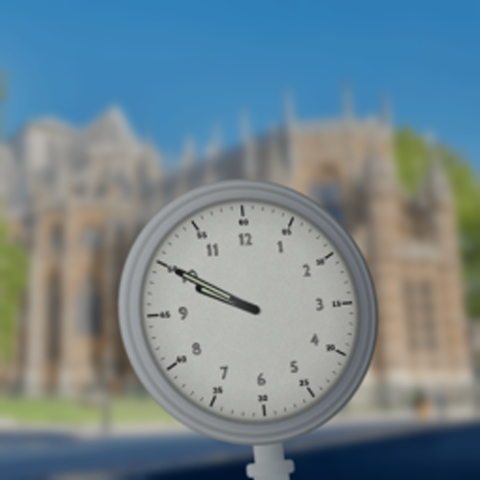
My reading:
9:50
